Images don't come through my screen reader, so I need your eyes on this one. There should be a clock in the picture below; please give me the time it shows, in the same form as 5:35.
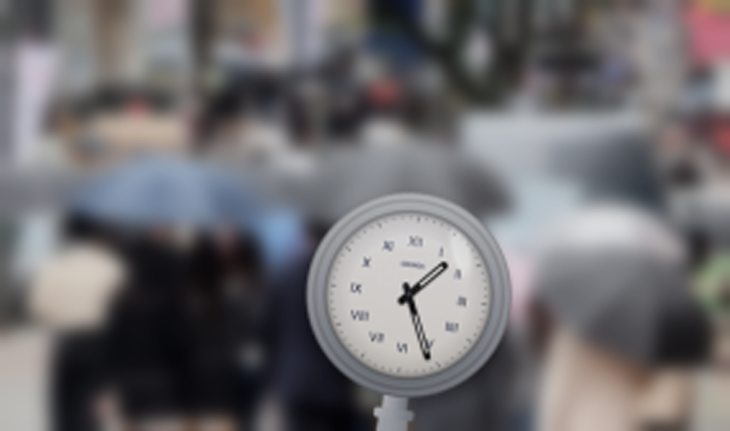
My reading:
1:26
